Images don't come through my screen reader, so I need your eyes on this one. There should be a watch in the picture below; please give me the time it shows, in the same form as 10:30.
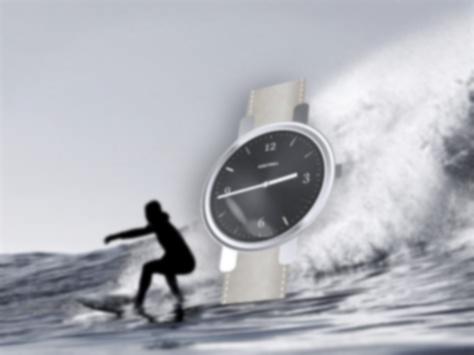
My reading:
2:44
